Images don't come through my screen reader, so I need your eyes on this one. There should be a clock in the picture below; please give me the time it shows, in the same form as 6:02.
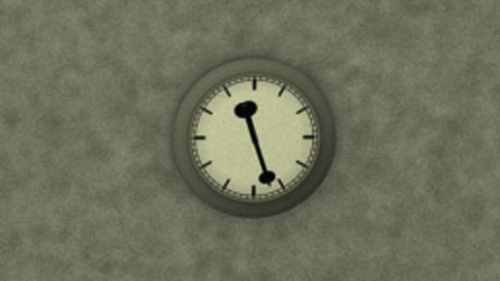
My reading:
11:27
